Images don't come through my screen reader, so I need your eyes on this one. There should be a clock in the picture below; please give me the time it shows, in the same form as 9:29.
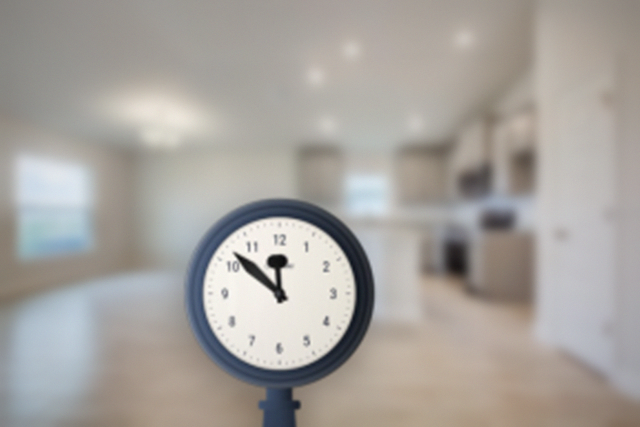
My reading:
11:52
